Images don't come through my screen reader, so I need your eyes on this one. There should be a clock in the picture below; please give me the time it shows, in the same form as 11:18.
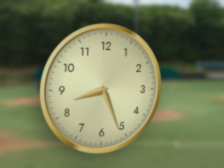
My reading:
8:26
